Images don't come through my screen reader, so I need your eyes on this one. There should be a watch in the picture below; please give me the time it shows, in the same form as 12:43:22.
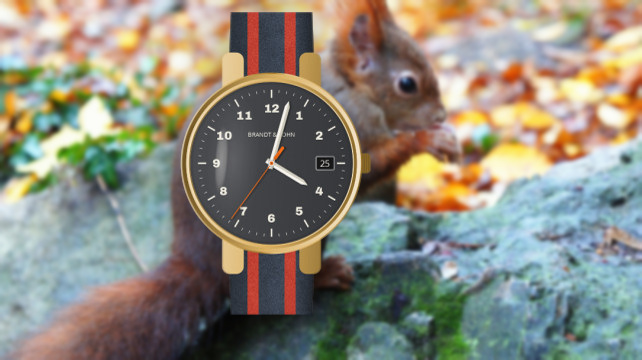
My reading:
4:02:36
